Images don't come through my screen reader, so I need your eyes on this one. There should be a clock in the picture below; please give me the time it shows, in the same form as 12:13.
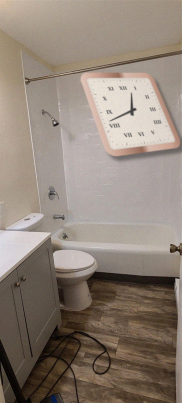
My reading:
12:42
